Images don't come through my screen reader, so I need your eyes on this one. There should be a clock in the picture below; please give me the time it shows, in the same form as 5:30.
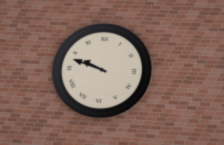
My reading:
9:48
